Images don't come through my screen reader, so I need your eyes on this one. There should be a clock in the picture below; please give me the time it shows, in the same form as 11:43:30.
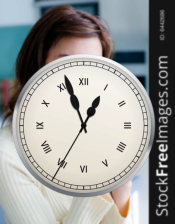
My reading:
12:56:35
